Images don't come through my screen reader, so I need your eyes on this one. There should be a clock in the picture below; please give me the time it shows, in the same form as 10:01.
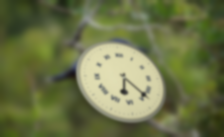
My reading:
6:23
